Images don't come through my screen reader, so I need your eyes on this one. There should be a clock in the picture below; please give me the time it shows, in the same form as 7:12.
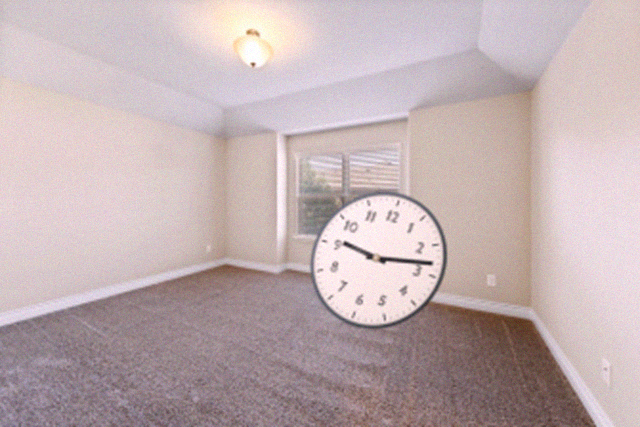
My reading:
9:13
